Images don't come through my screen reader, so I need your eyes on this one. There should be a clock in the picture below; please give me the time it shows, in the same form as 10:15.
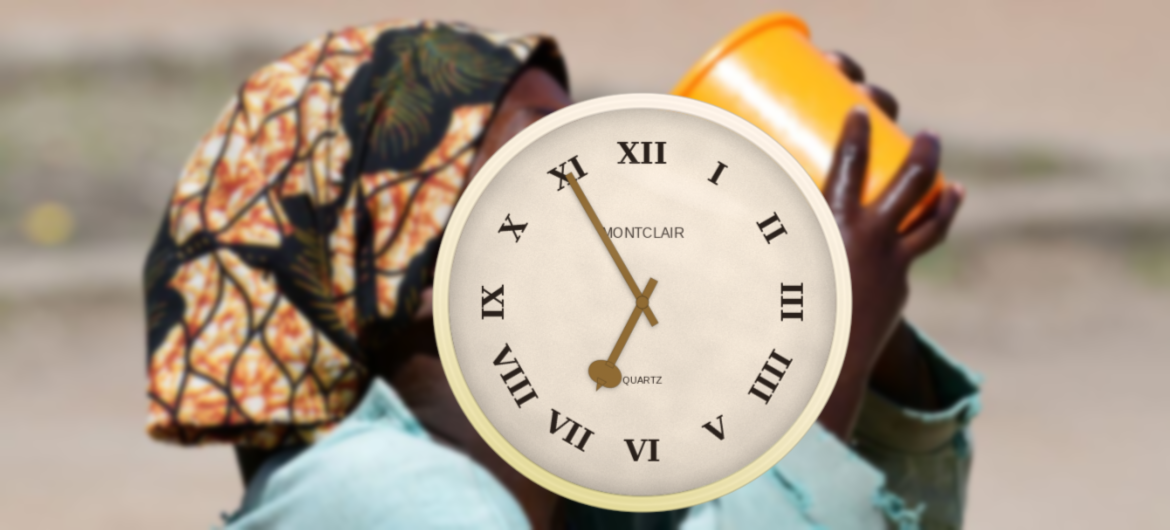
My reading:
6:55
